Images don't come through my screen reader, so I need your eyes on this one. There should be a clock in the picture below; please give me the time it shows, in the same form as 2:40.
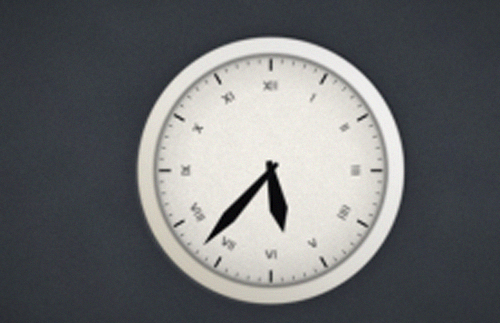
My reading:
5:37
